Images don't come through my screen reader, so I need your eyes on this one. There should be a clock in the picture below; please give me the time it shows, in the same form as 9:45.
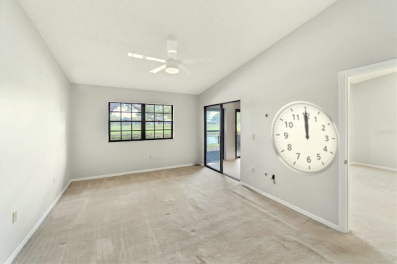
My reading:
12:00
